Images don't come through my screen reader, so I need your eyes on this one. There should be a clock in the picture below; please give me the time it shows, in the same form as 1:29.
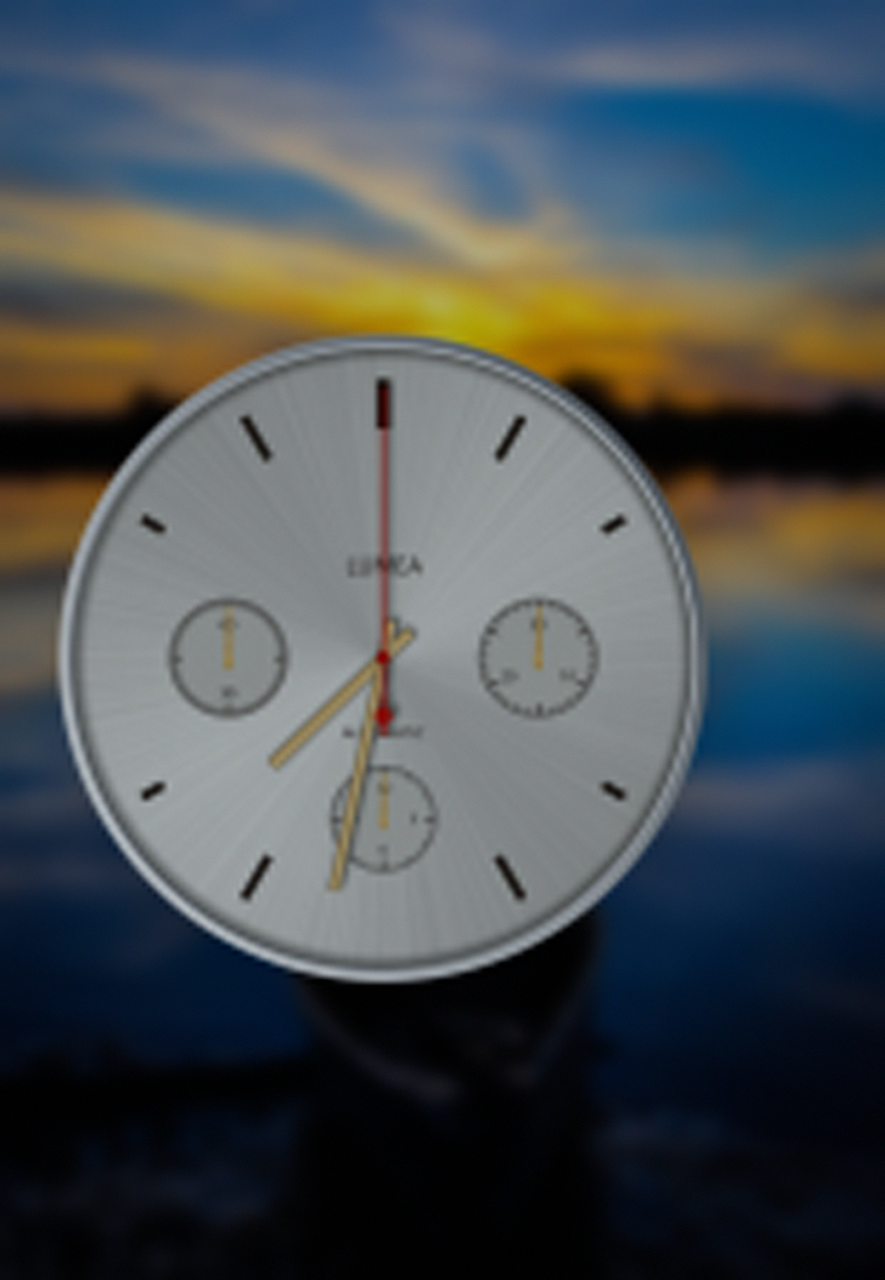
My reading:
7:32
